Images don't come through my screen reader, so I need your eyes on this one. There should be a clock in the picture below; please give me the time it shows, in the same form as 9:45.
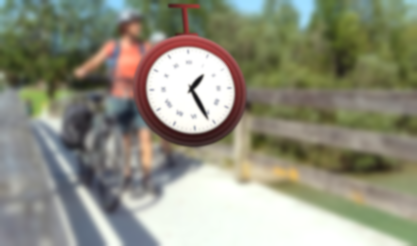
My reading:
1:26
